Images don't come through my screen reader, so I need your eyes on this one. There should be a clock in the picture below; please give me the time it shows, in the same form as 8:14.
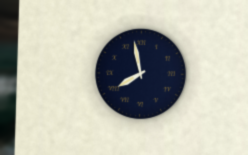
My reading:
7:58
